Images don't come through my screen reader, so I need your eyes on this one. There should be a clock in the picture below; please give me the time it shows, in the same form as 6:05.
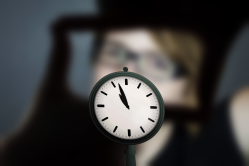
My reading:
10:57
